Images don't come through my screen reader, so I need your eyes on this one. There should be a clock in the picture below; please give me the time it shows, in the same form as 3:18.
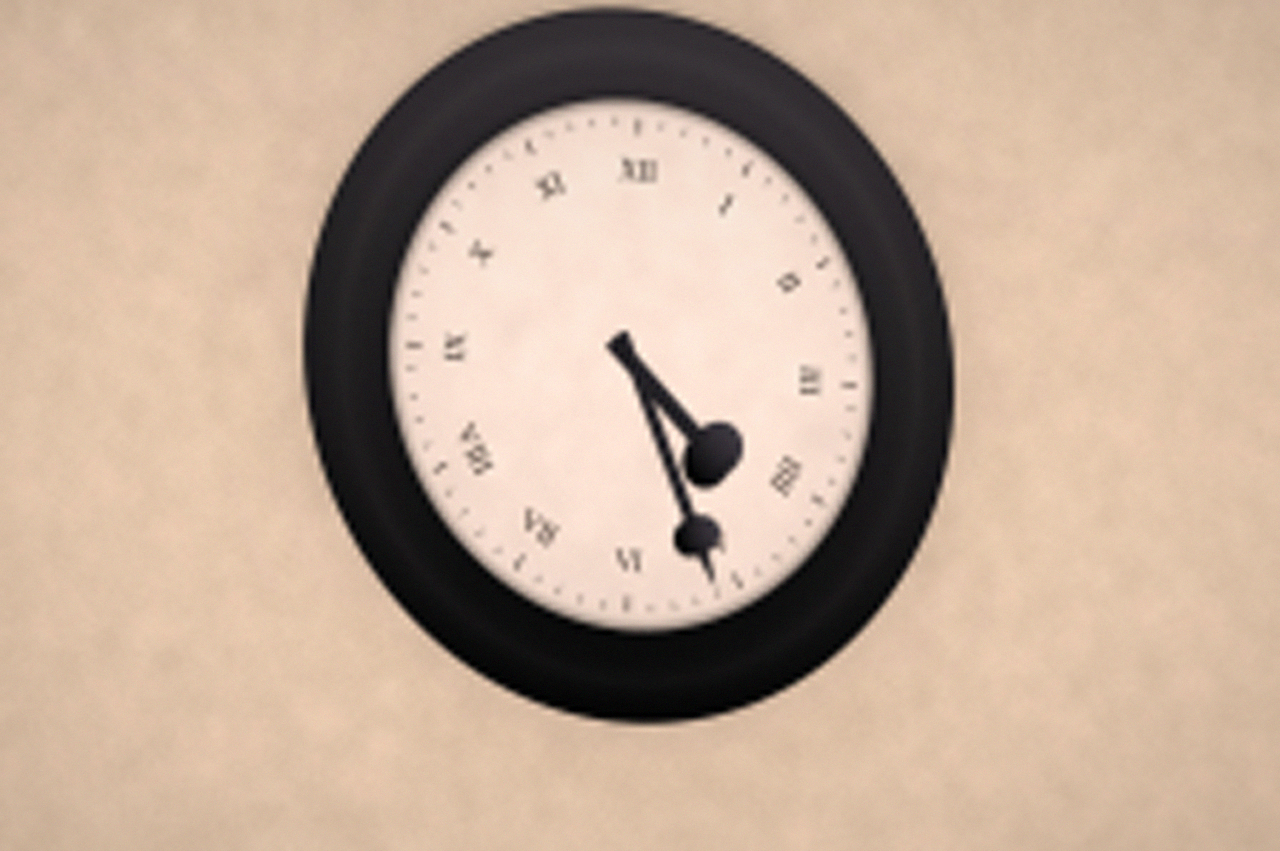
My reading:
4:26
